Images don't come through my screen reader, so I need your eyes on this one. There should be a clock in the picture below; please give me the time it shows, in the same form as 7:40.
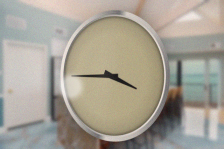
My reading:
3:45
